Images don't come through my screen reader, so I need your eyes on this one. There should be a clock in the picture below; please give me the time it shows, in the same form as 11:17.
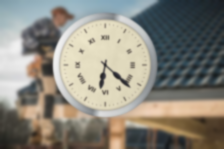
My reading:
6:22
